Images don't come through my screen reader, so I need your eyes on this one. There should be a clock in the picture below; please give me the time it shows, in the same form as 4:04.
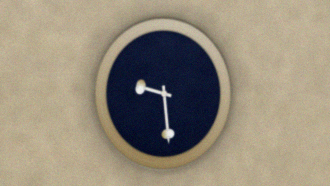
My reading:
9:29
